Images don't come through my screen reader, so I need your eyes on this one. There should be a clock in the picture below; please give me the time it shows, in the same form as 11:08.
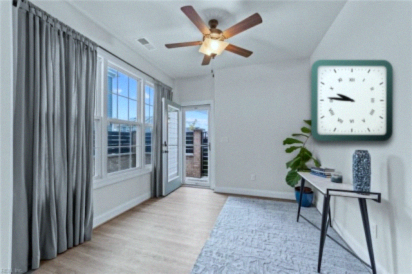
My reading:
9:46
